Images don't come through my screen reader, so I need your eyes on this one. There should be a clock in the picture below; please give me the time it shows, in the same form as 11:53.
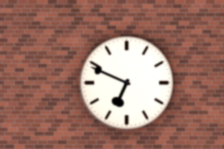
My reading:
6:49
